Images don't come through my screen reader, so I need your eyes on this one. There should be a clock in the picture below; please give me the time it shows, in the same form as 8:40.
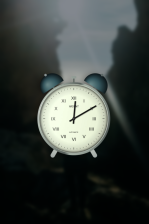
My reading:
12:10
